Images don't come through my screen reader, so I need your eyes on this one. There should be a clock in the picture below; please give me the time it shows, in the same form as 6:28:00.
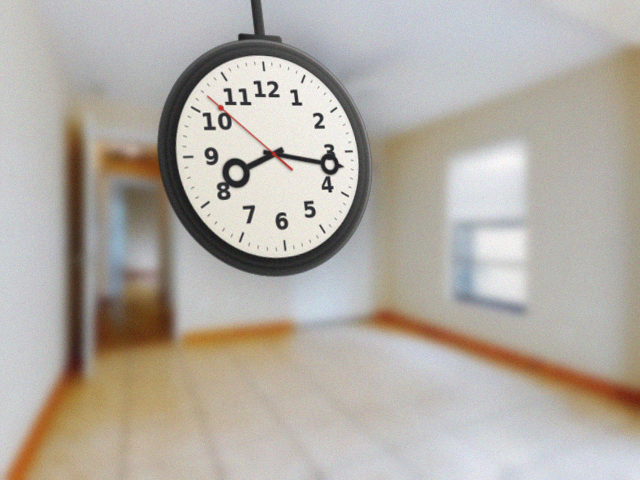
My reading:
8:16:52
